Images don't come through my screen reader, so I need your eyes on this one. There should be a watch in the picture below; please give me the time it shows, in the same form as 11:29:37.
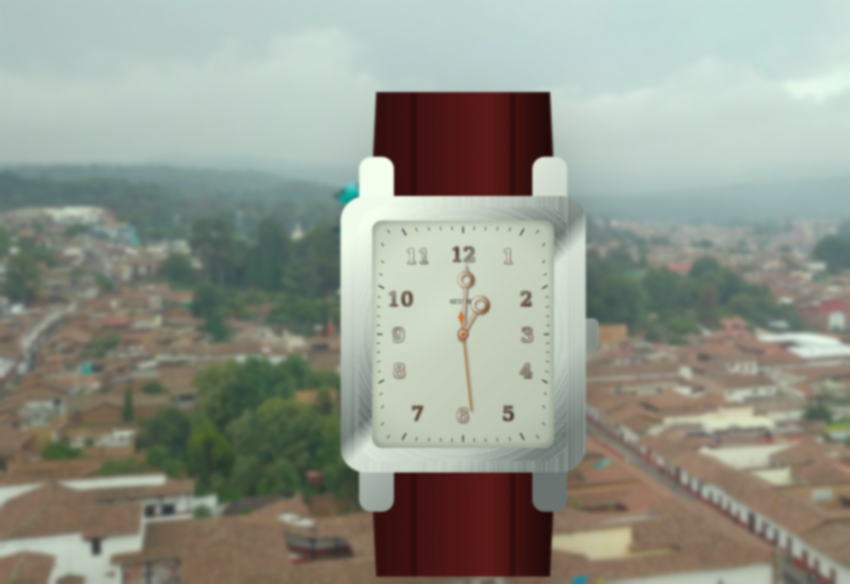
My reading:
1:00:29
